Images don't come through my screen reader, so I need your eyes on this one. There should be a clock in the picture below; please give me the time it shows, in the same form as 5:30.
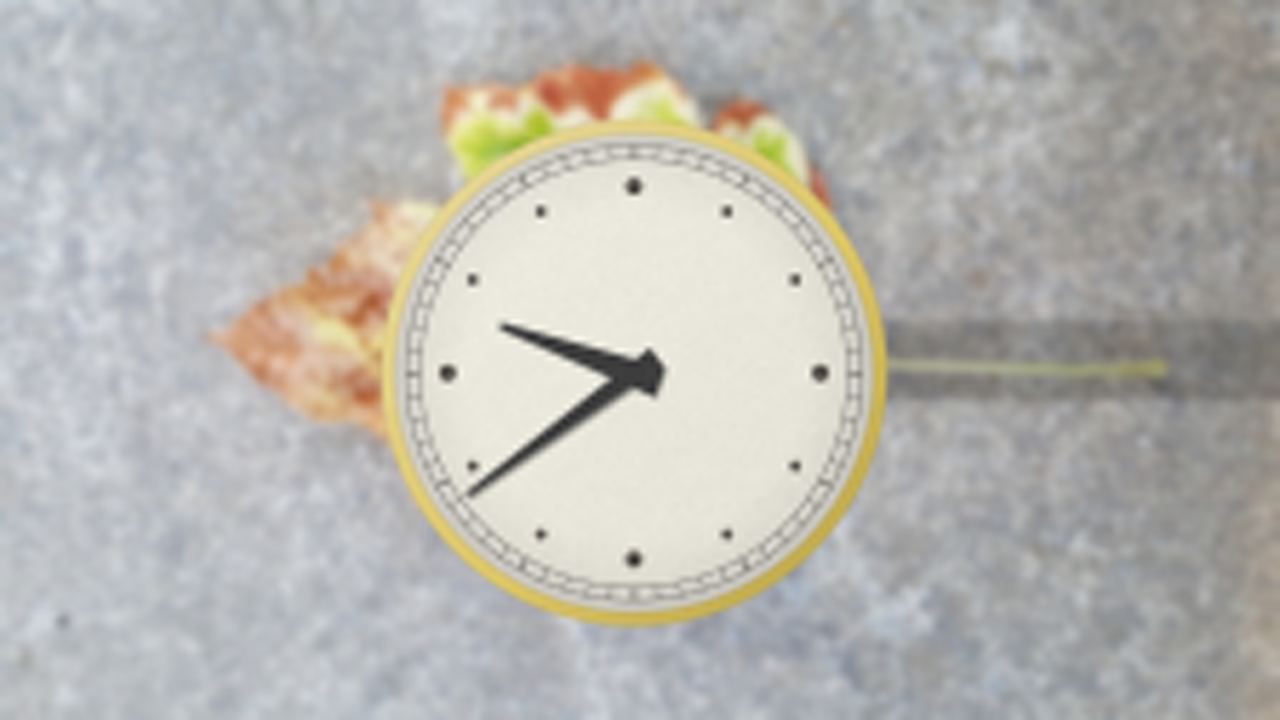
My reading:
9:39
